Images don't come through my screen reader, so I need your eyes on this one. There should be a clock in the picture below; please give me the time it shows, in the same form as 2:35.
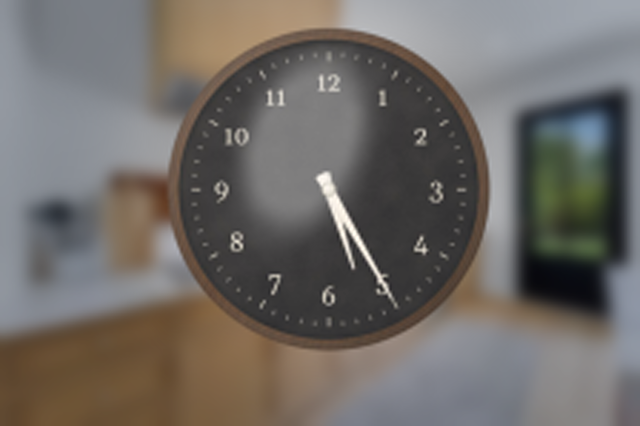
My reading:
5:25
